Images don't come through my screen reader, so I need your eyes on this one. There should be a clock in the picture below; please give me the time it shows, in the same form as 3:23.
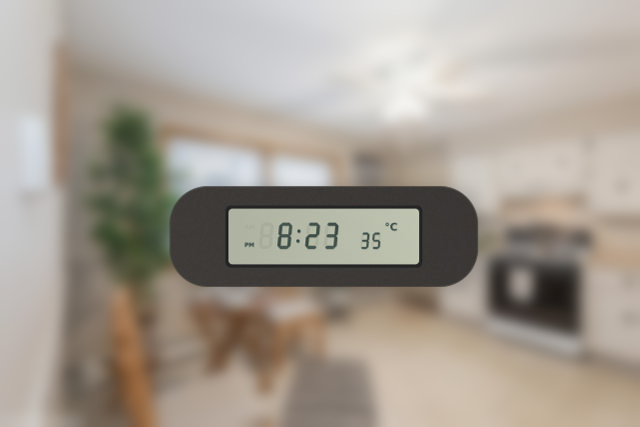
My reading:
8:23
